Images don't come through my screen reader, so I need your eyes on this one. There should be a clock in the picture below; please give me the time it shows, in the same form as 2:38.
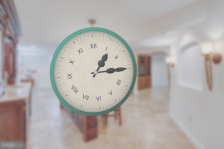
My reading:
1:15
